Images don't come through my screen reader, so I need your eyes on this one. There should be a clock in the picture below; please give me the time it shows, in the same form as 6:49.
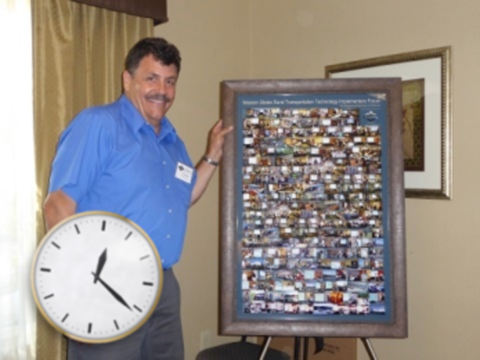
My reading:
12:21
